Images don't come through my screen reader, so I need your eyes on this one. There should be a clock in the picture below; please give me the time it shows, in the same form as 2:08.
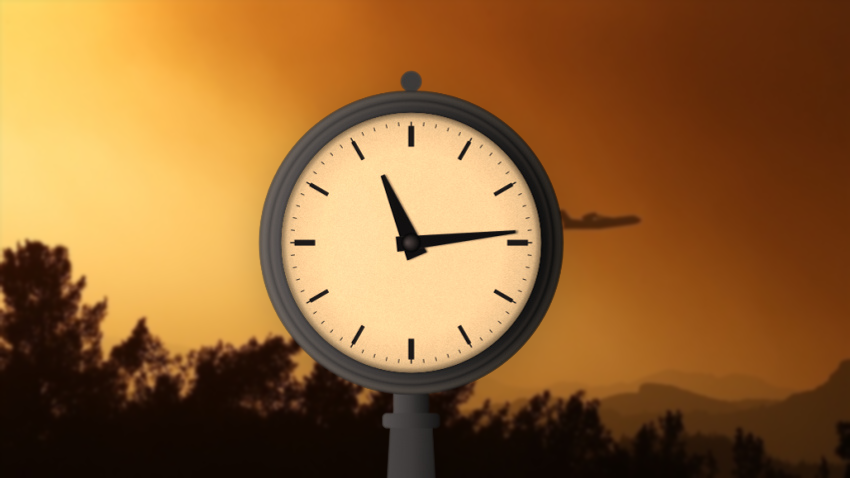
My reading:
11:14
